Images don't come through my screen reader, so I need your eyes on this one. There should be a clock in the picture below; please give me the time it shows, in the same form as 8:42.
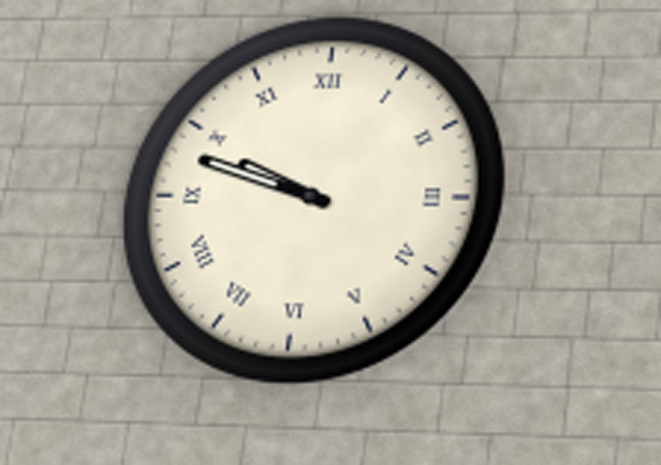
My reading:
9:48
